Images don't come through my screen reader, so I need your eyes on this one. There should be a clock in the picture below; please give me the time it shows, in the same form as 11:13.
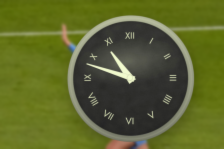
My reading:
10:48
